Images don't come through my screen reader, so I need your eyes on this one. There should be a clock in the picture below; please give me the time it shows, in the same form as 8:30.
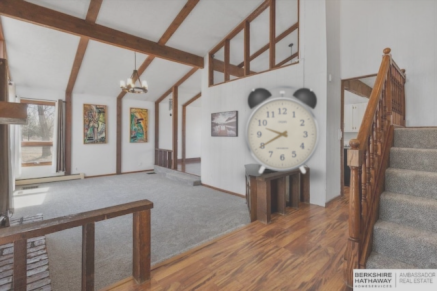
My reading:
9:40
